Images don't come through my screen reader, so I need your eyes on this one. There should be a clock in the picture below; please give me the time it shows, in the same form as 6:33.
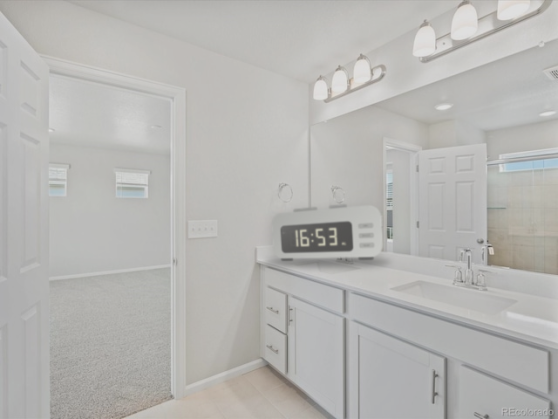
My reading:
16:53
